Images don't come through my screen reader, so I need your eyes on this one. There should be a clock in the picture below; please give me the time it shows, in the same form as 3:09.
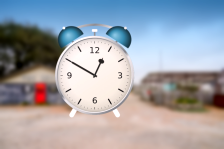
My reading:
12:50
